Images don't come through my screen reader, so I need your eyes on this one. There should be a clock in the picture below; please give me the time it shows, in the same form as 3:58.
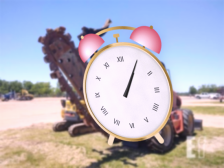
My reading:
1:05
